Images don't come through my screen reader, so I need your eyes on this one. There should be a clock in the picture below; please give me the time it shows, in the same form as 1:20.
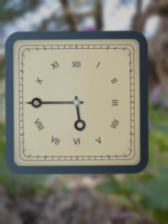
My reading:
5:45
